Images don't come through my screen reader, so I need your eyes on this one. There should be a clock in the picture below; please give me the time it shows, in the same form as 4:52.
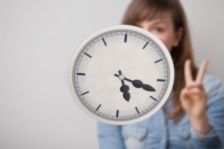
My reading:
5:18
